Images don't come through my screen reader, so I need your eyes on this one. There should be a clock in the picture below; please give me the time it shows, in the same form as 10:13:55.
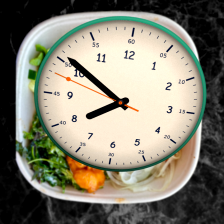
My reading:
7:50:48
